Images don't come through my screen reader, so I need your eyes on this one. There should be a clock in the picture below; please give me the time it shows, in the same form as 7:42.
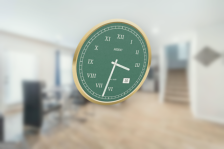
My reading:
3:32
